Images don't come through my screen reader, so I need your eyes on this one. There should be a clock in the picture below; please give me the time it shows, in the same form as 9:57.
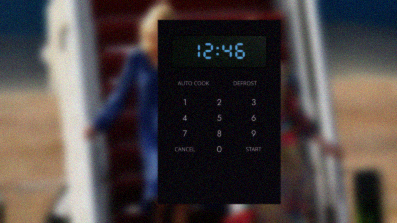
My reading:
12:46
